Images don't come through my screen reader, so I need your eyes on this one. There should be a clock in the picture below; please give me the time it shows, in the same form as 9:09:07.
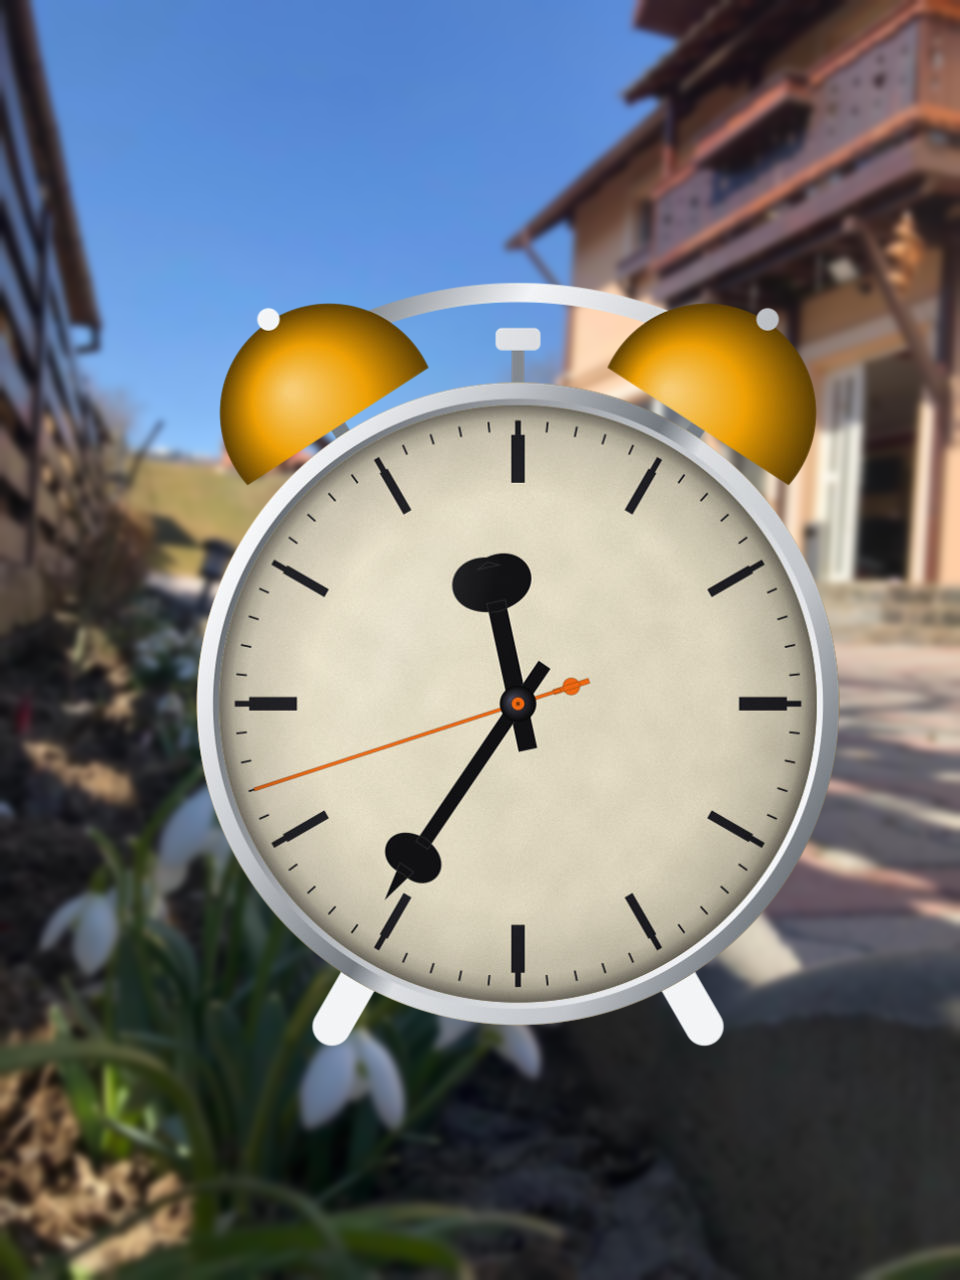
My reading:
11:35:42
